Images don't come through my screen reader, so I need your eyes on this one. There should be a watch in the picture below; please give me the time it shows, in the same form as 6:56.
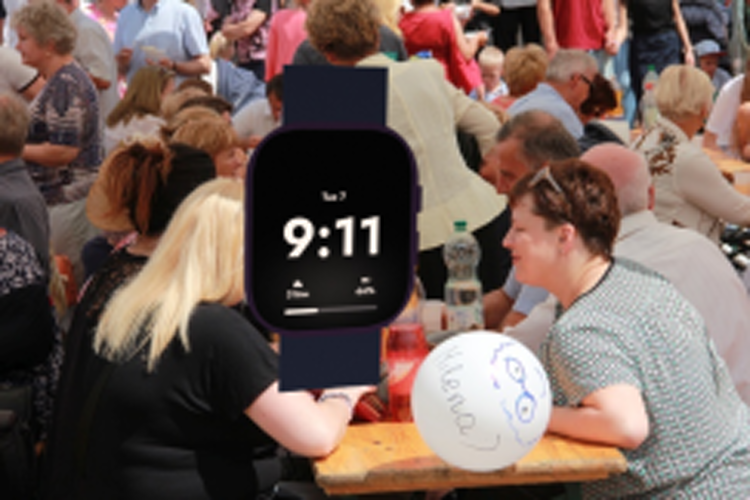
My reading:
9:11
